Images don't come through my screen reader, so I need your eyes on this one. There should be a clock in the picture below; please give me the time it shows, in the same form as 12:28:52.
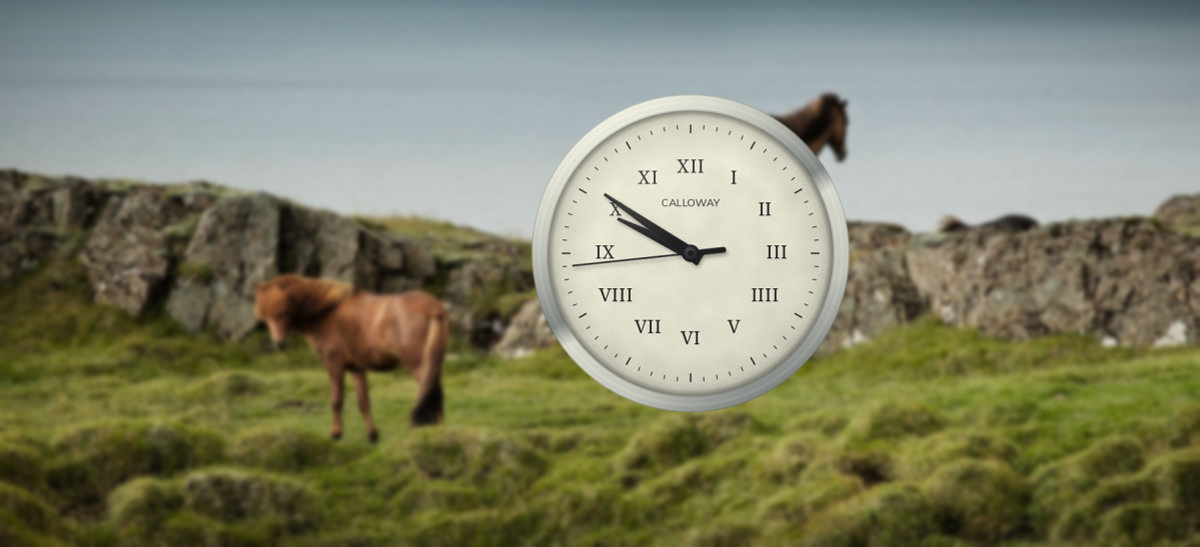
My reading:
9:50:44
